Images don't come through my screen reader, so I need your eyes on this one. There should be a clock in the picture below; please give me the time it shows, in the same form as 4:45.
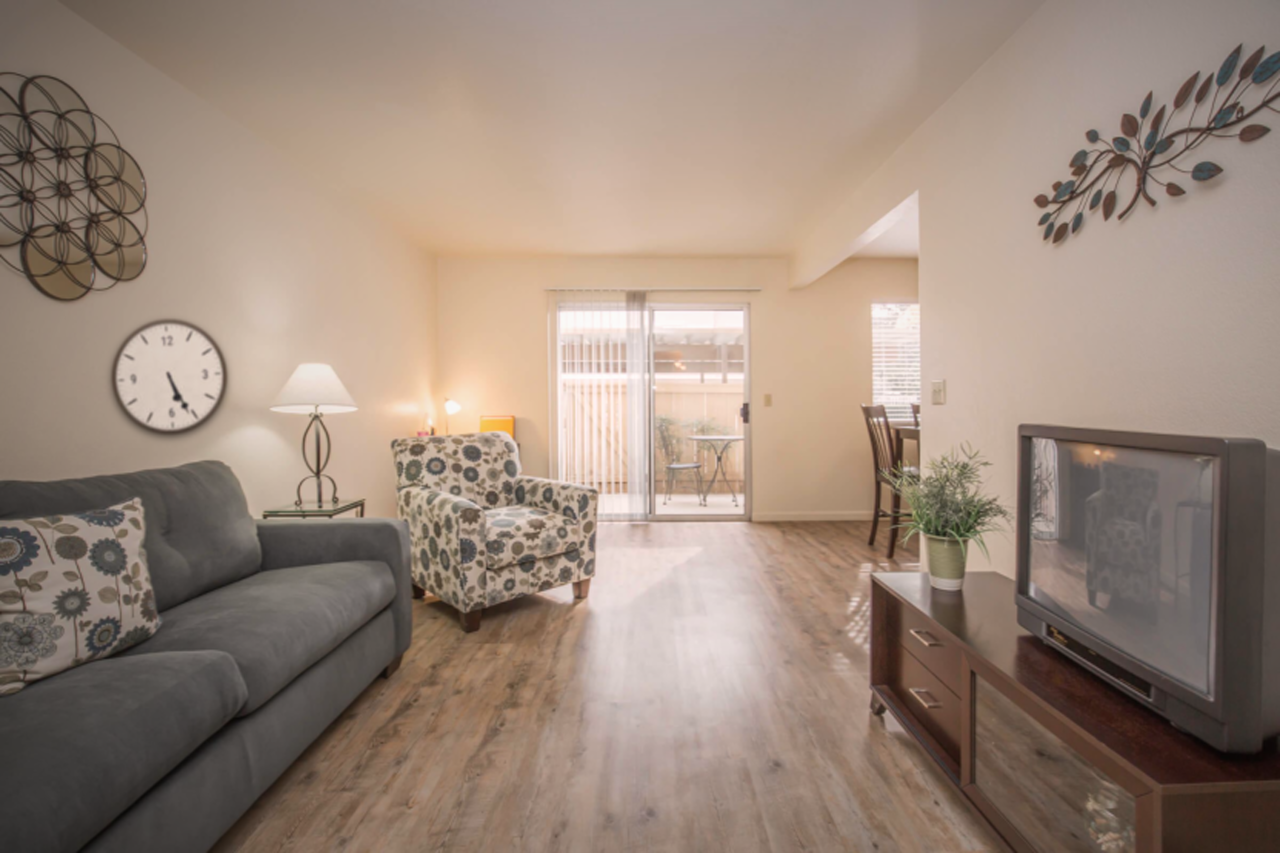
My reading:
5:26
